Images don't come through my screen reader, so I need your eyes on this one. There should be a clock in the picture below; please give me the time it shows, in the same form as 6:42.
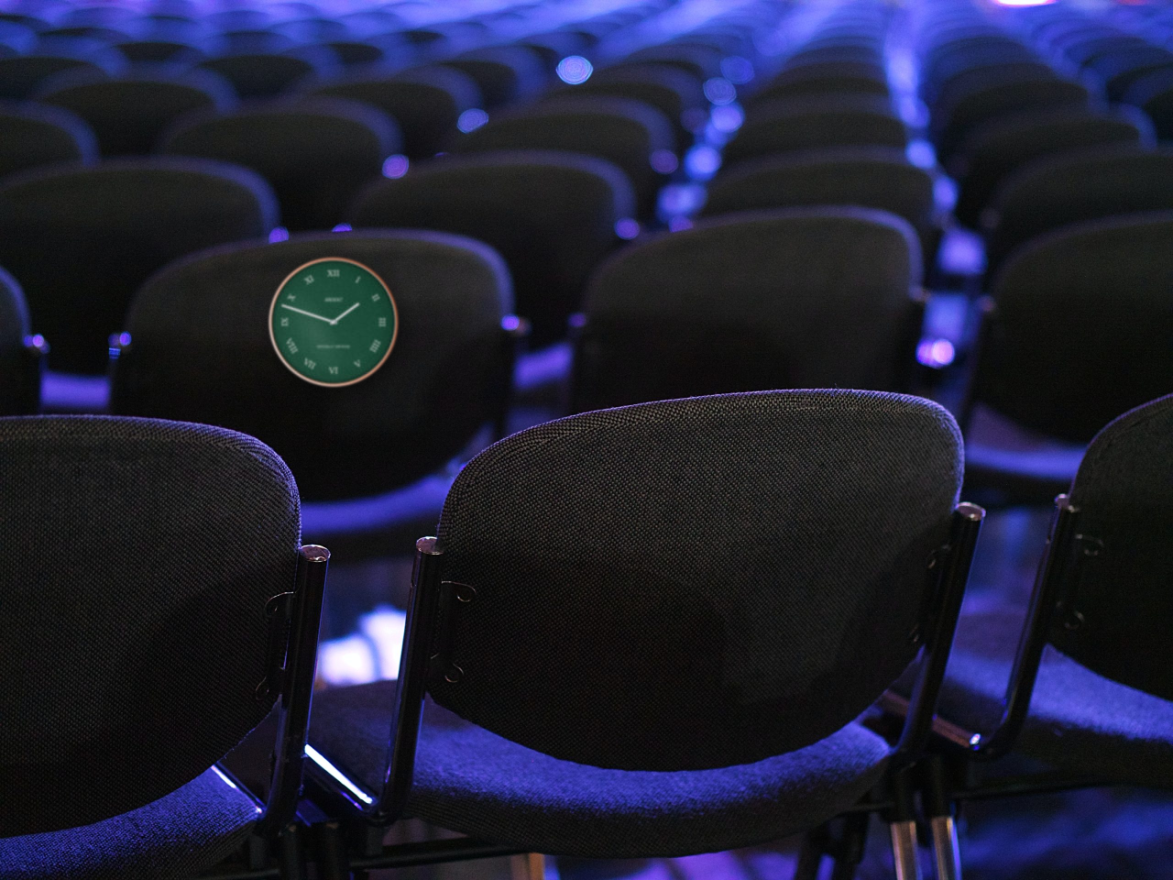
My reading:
1:48
